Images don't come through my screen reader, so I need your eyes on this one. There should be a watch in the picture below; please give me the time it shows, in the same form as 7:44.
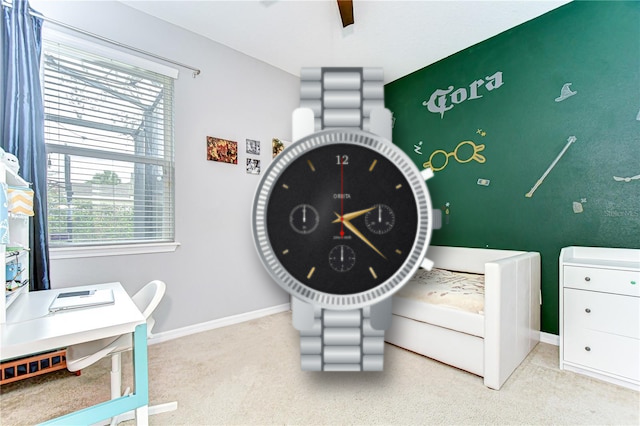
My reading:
2:22
